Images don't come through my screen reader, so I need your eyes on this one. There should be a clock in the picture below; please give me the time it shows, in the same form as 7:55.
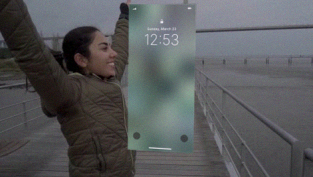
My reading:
12:53
